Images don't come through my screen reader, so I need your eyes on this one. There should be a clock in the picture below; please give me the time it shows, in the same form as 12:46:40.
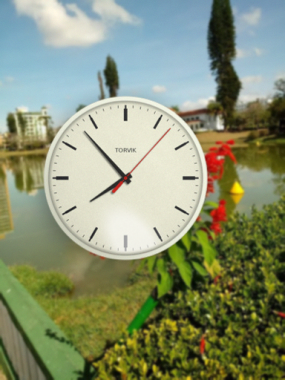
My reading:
7:53:07
